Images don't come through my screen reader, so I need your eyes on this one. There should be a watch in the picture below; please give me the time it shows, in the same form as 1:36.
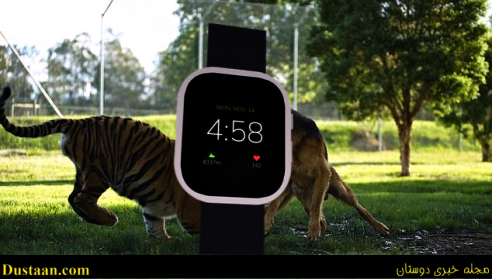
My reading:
4:58
